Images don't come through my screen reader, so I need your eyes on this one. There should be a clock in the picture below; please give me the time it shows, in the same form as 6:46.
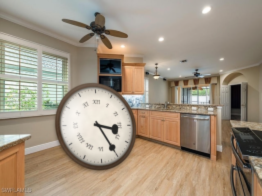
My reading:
3:25
